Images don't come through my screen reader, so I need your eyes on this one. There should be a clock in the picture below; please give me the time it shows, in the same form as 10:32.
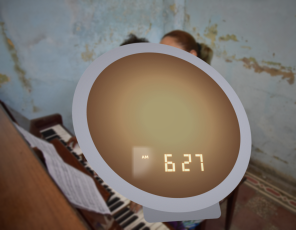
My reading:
6:27
